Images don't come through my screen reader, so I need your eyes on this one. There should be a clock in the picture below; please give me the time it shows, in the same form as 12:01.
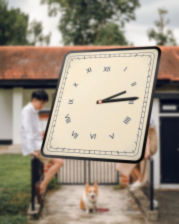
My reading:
2:14
